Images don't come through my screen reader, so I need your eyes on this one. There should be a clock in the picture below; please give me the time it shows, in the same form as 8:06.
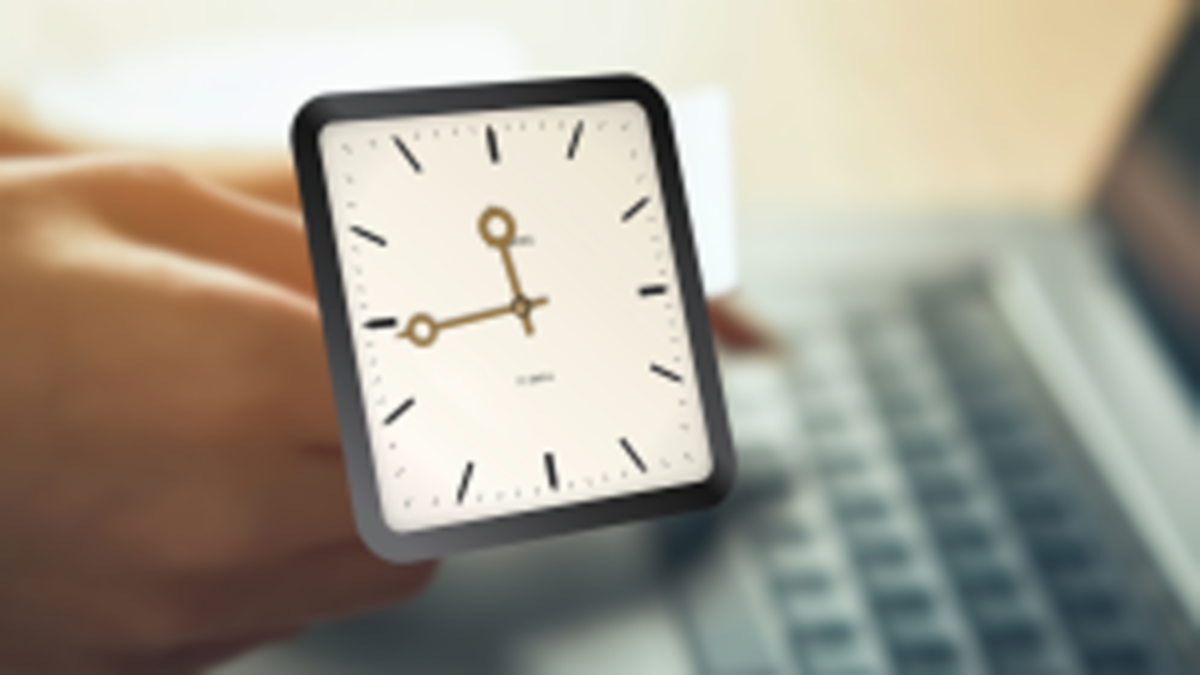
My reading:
11:44
